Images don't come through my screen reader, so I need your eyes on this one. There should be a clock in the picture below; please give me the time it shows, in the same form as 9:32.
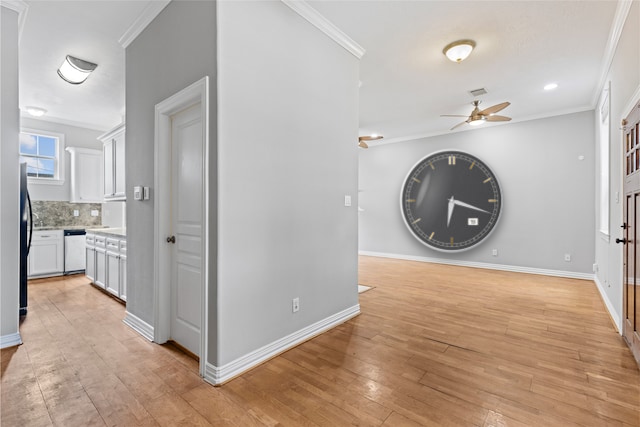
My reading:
6:18
